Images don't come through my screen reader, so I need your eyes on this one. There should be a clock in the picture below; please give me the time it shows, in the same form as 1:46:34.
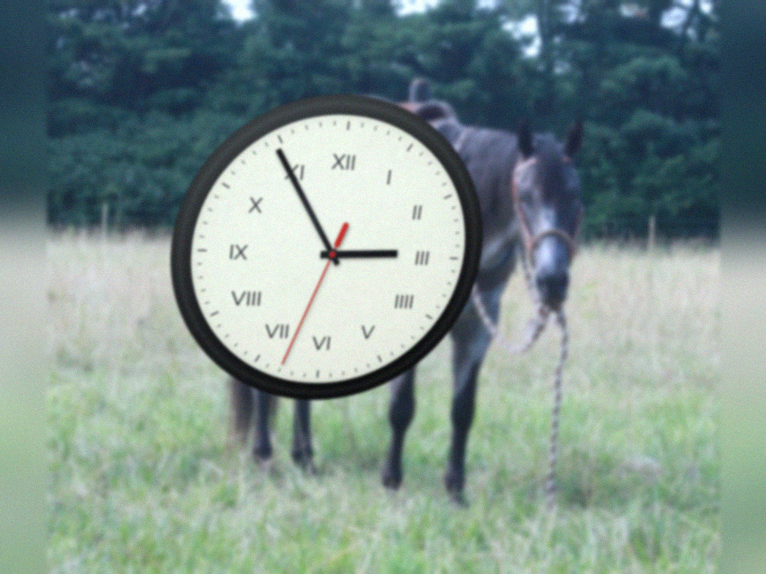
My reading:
2:54:33
